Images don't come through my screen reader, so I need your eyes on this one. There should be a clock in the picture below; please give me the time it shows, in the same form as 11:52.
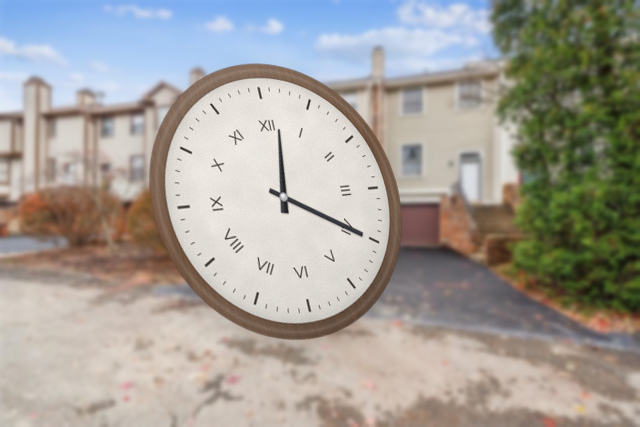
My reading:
12:20
